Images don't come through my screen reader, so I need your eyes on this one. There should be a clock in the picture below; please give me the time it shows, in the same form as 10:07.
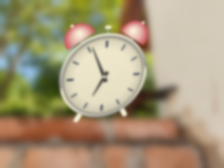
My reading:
6:56
